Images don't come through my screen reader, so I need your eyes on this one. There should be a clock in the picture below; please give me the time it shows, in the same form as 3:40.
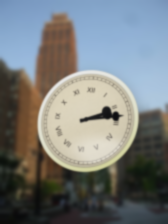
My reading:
2:13
